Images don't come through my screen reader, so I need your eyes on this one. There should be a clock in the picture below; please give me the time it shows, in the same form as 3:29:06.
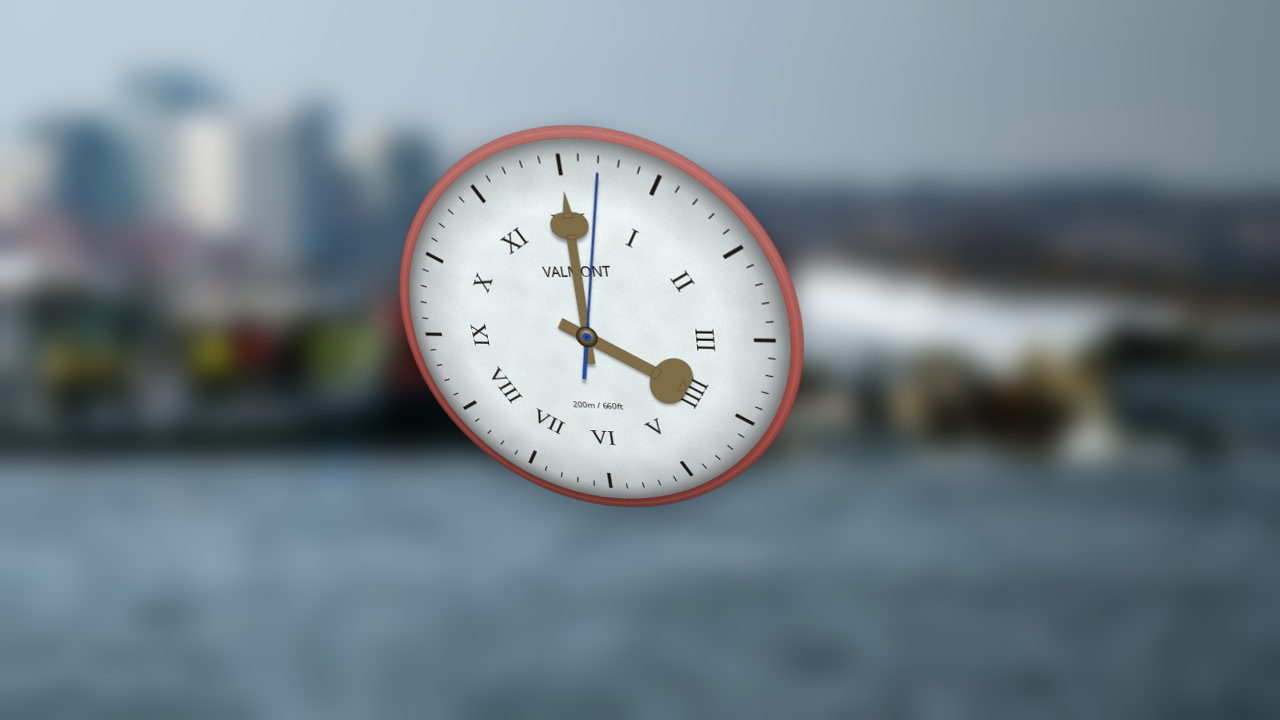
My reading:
4:00:02
